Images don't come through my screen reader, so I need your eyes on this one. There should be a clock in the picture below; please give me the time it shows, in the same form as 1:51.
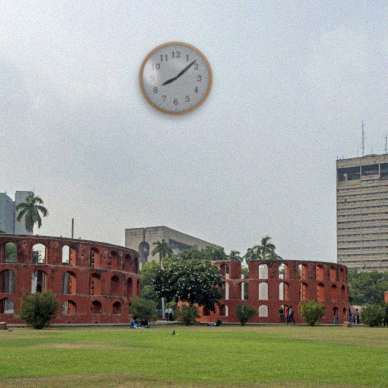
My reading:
8:08
